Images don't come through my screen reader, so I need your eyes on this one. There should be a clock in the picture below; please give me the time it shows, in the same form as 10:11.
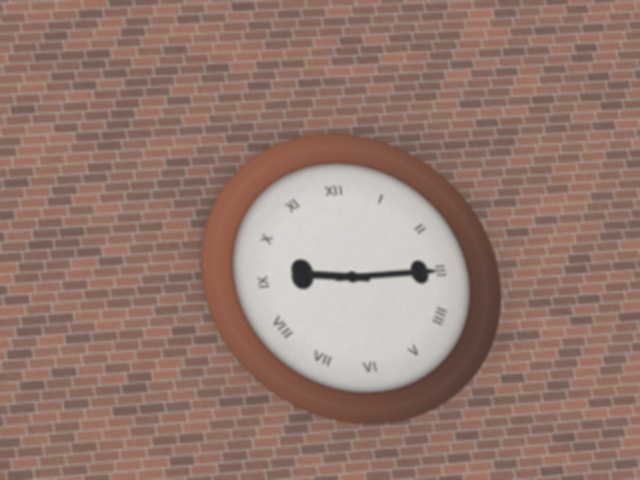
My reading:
9:15
